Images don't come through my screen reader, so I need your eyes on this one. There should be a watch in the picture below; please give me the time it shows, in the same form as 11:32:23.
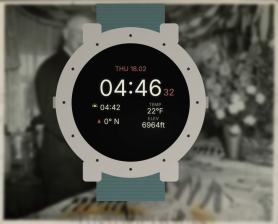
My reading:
4:46:32
